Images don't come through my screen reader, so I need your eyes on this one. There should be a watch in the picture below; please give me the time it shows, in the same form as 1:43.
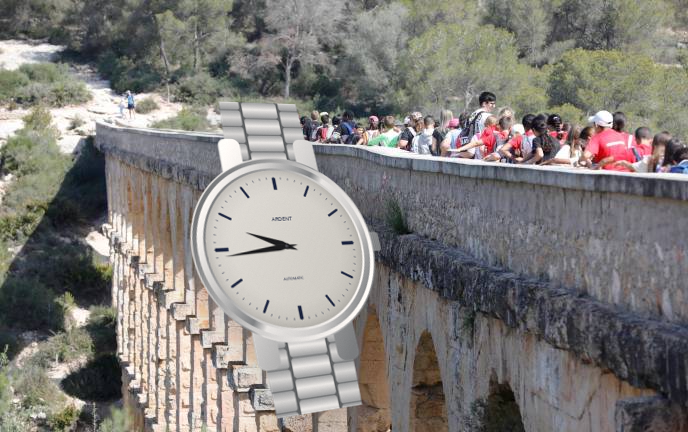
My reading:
9:44
